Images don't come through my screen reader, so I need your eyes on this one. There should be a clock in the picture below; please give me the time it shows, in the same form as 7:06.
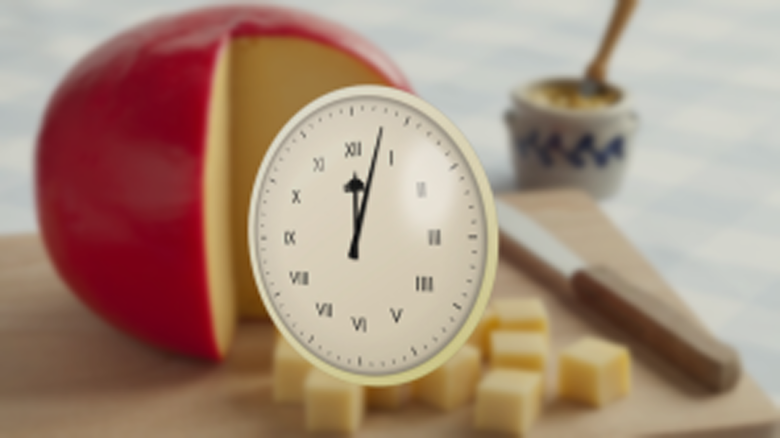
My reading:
12:03
